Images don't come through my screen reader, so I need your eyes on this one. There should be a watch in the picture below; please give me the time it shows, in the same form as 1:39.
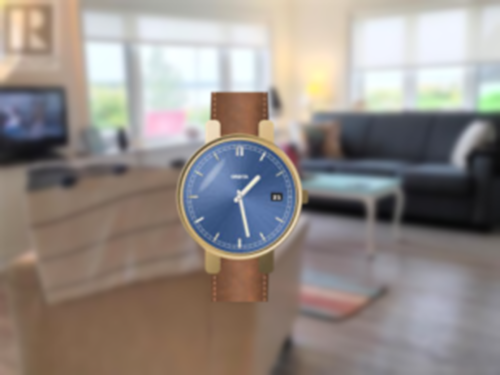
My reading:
1:28
